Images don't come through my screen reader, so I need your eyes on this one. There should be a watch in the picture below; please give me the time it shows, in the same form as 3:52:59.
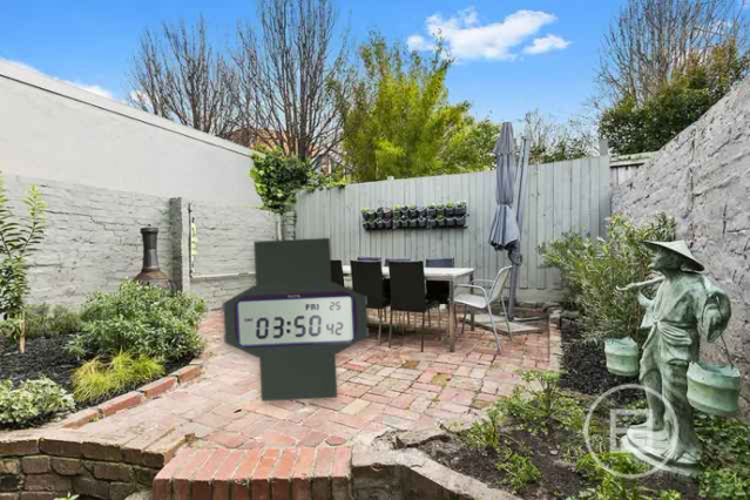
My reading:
3:50:42
